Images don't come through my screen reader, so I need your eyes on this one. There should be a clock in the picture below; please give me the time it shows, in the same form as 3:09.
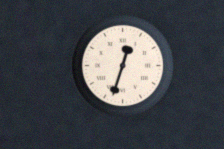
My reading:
12:33
